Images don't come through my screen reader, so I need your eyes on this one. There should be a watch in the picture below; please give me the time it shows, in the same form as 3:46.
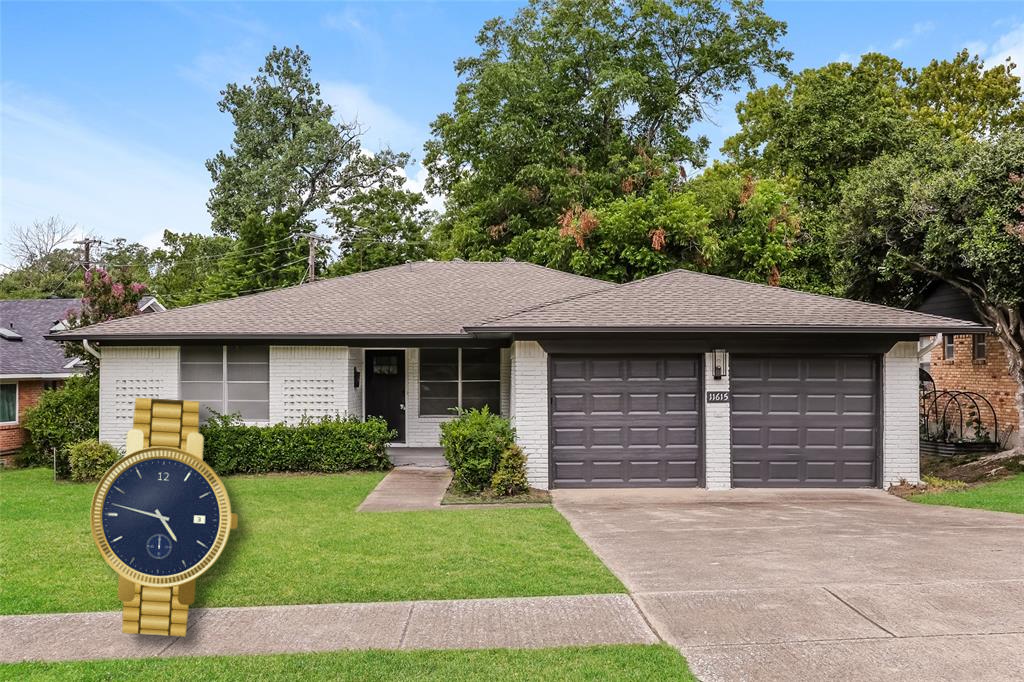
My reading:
4:47
